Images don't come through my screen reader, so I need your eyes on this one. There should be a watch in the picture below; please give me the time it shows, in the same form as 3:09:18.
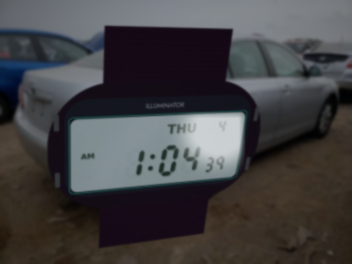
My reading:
1:04:39
